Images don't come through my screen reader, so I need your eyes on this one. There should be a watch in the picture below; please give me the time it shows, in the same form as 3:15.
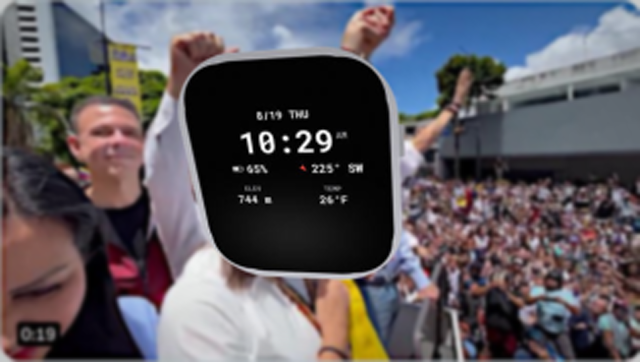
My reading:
10:29
